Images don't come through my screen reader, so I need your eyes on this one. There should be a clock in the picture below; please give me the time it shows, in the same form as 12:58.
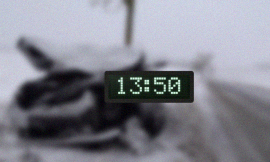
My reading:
13:50
